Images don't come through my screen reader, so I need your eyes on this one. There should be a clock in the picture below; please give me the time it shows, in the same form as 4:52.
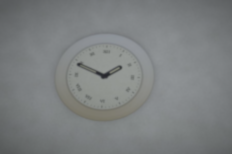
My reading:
1:49
